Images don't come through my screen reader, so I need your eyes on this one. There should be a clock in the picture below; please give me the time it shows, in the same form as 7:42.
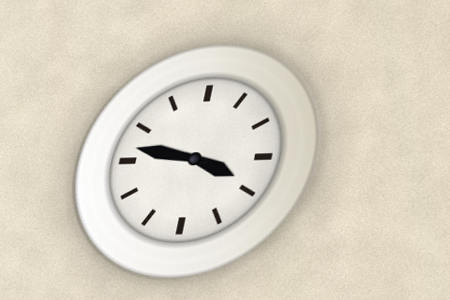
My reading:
3:47
